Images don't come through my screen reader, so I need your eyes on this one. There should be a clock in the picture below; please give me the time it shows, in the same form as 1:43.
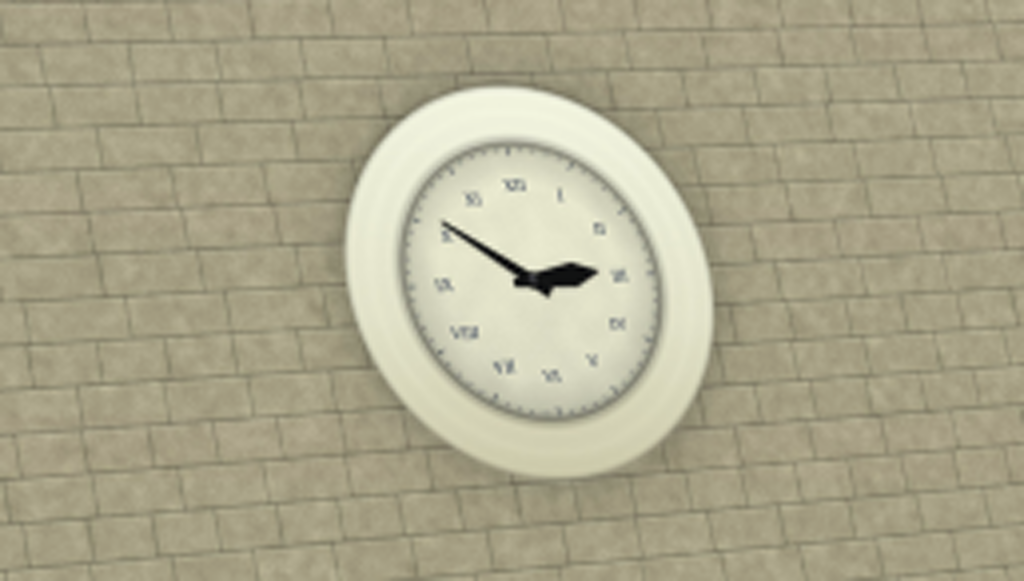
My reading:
2:51
